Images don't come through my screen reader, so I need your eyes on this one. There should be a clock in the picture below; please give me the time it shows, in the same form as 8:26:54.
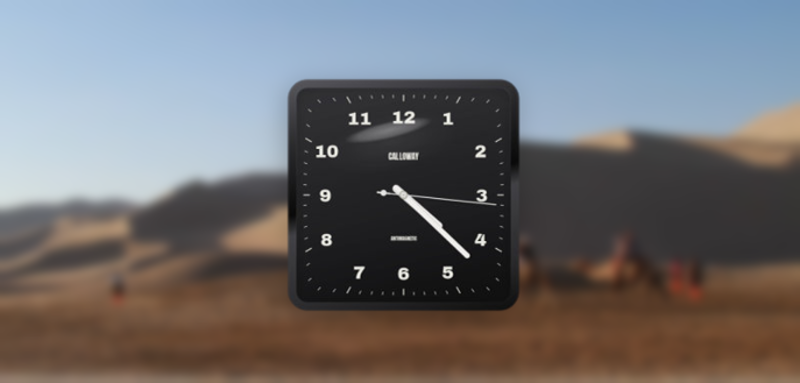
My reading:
4:22:16
